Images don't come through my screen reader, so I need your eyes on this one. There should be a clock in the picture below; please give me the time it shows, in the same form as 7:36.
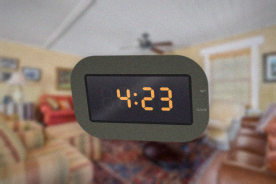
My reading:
4:23
